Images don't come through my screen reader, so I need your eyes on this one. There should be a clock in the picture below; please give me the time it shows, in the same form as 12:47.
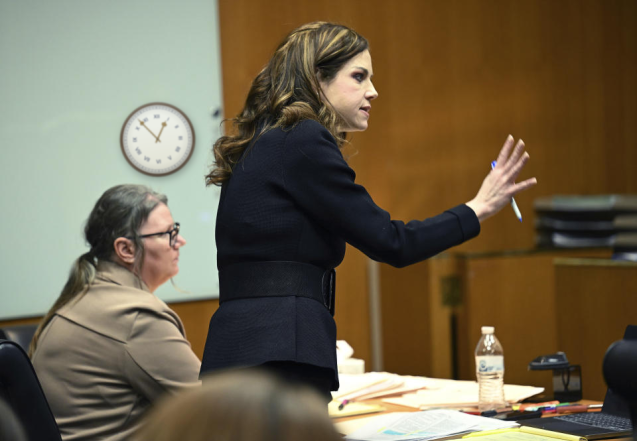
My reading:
12:53
